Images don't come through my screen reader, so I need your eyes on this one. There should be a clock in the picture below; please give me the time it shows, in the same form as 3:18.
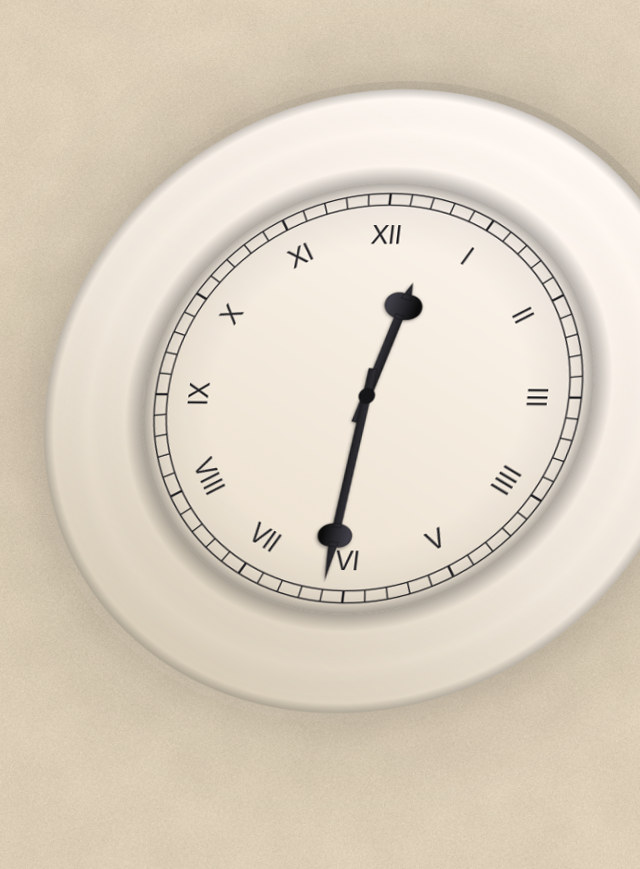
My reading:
12:31
